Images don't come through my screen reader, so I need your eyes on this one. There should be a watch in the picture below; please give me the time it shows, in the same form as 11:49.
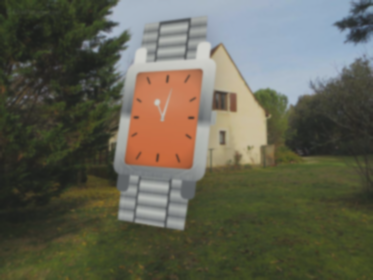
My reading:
11:02
